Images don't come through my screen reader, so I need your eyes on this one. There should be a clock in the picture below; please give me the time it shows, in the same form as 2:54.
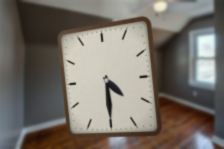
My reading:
4:30
